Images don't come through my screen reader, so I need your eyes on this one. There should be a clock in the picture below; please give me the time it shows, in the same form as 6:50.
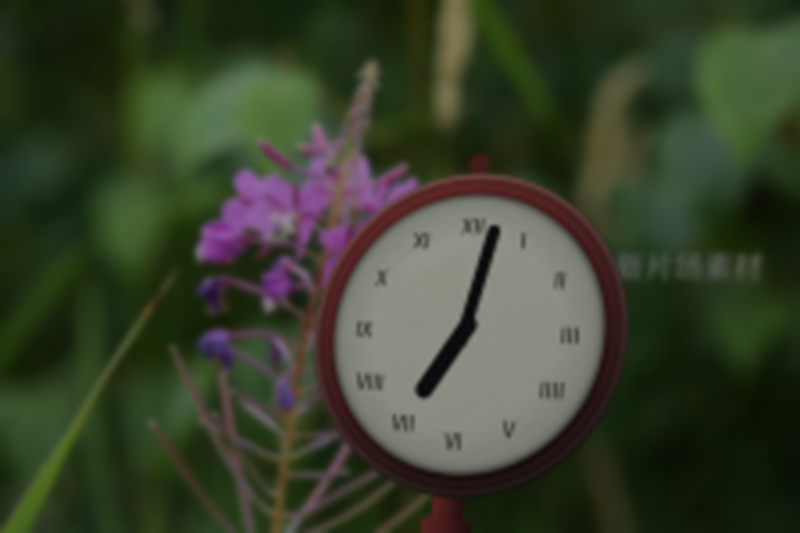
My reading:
7:02
